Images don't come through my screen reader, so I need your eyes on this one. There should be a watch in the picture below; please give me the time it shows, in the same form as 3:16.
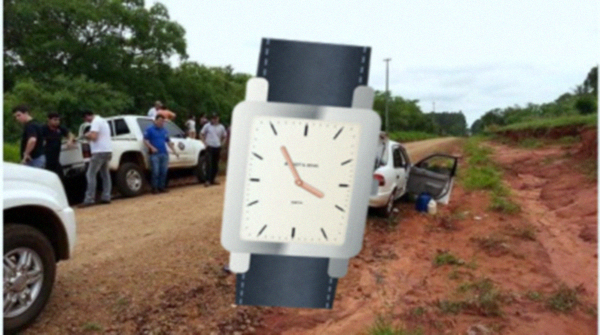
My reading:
3:55
